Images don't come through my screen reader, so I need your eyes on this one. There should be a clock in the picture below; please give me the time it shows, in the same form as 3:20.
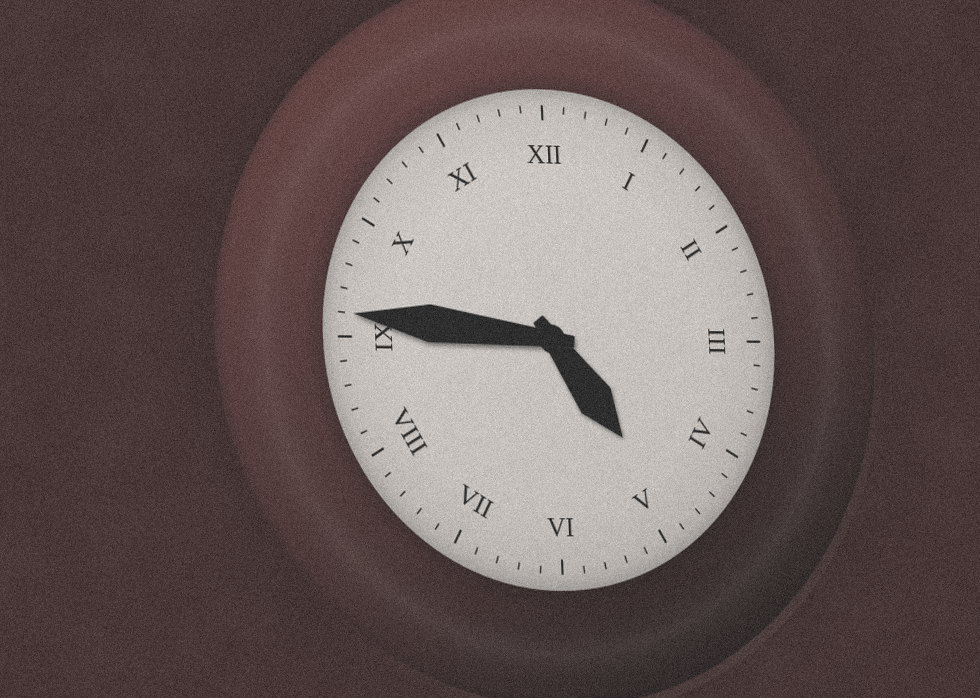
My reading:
4:46
